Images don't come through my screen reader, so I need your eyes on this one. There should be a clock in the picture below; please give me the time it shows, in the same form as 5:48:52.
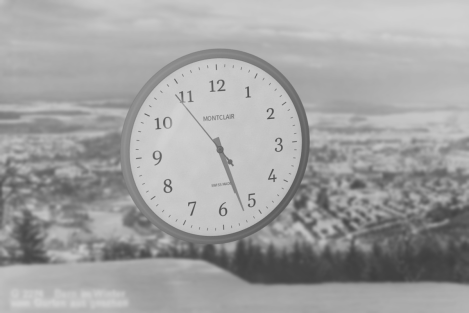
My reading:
5:26:54
